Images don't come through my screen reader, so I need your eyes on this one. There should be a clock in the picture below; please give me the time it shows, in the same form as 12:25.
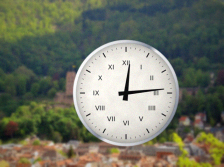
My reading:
12:14
